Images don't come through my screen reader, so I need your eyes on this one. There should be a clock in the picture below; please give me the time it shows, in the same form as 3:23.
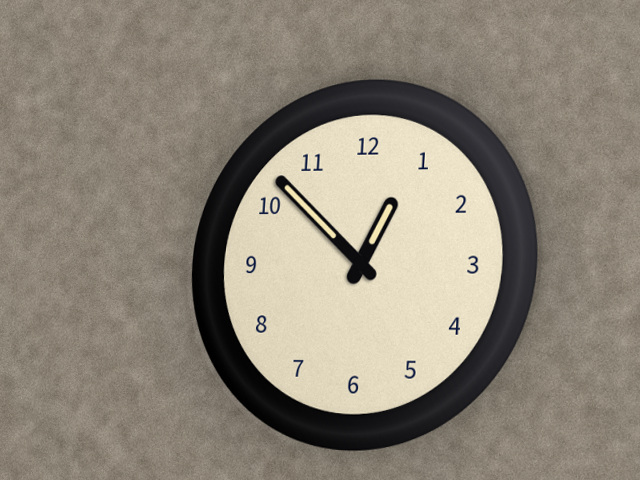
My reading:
12:52
